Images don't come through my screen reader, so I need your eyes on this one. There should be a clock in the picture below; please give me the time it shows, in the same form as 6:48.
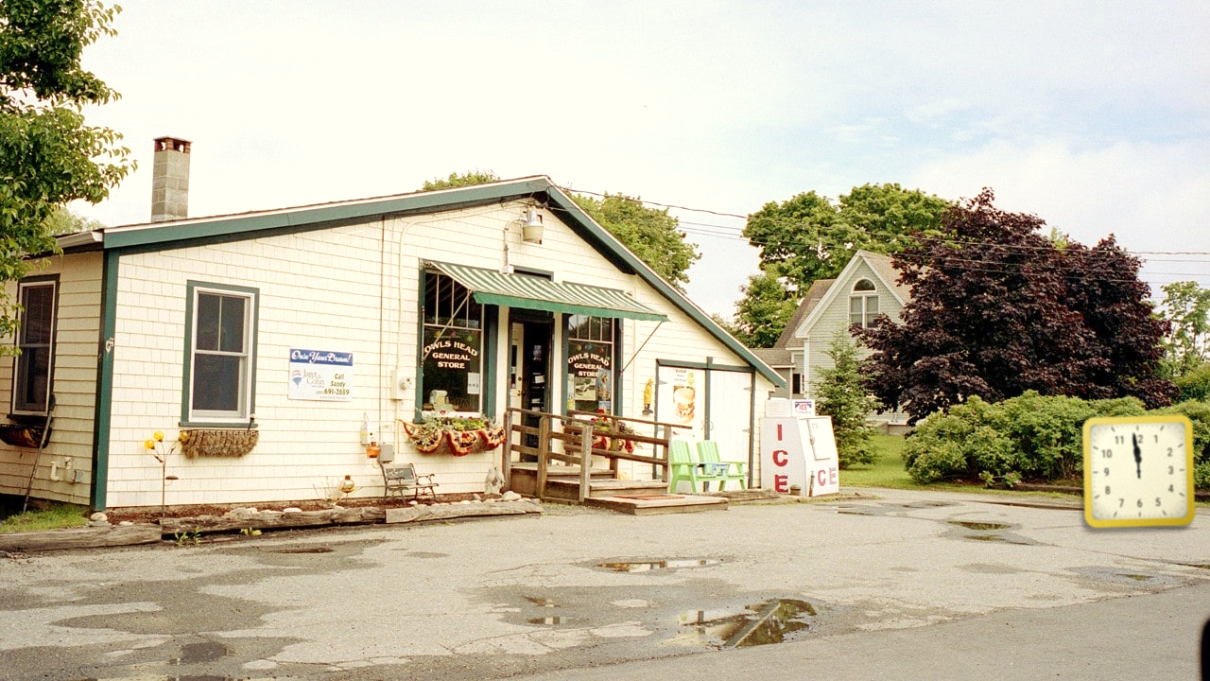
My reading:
11:59
